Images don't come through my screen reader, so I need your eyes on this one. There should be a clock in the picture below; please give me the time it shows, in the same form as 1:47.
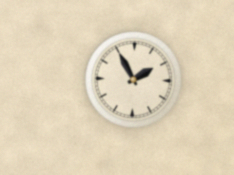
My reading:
1:55
